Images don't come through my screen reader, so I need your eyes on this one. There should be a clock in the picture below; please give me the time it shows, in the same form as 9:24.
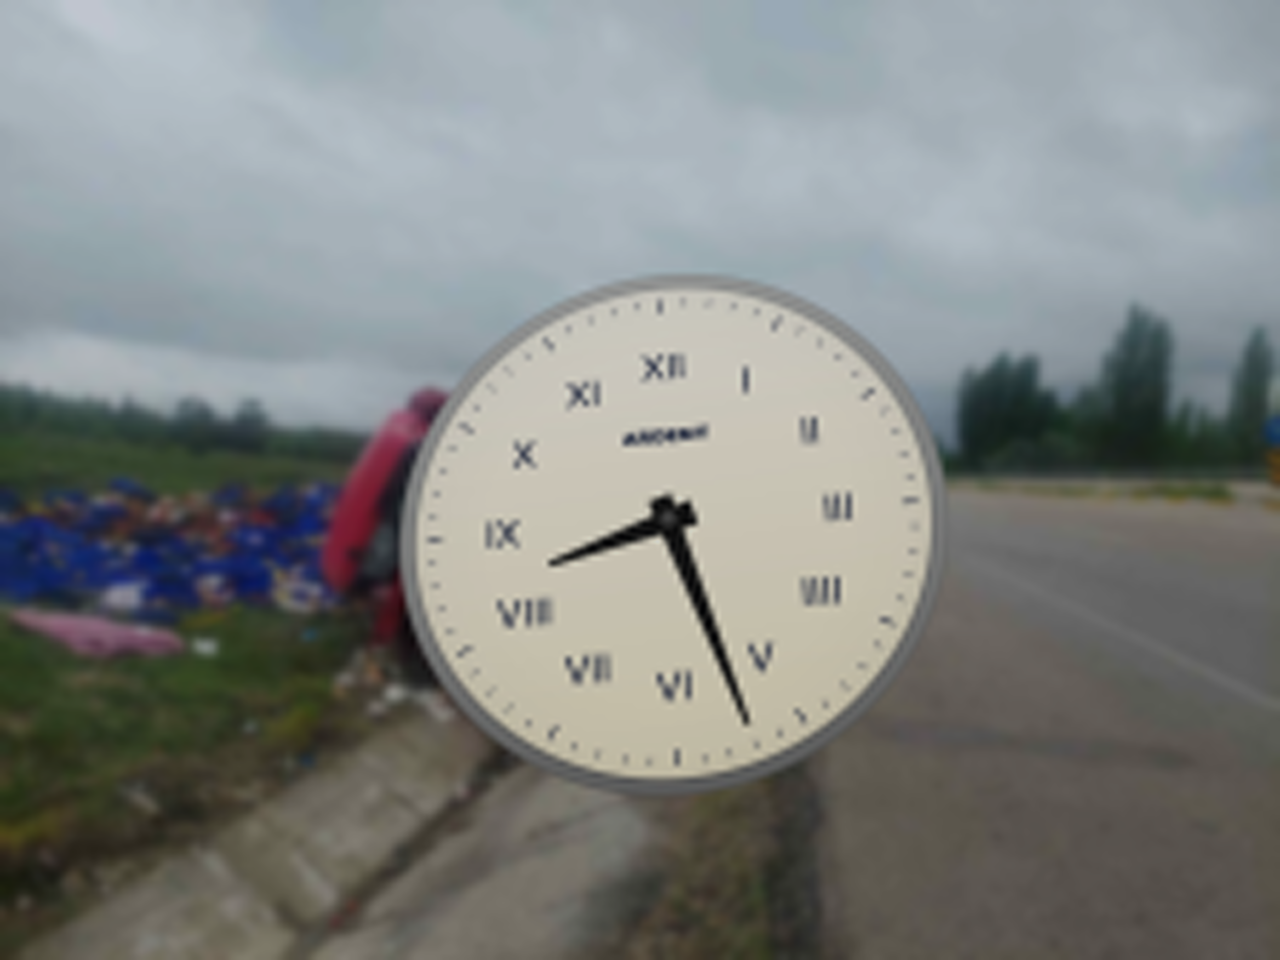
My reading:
8:27
